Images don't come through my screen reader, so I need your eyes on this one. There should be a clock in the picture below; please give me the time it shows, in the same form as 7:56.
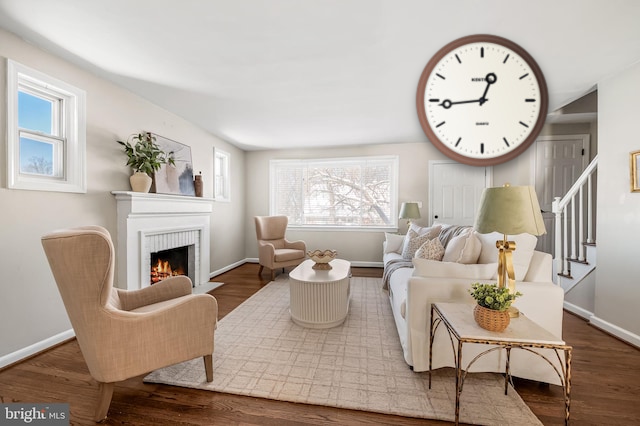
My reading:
12:44
